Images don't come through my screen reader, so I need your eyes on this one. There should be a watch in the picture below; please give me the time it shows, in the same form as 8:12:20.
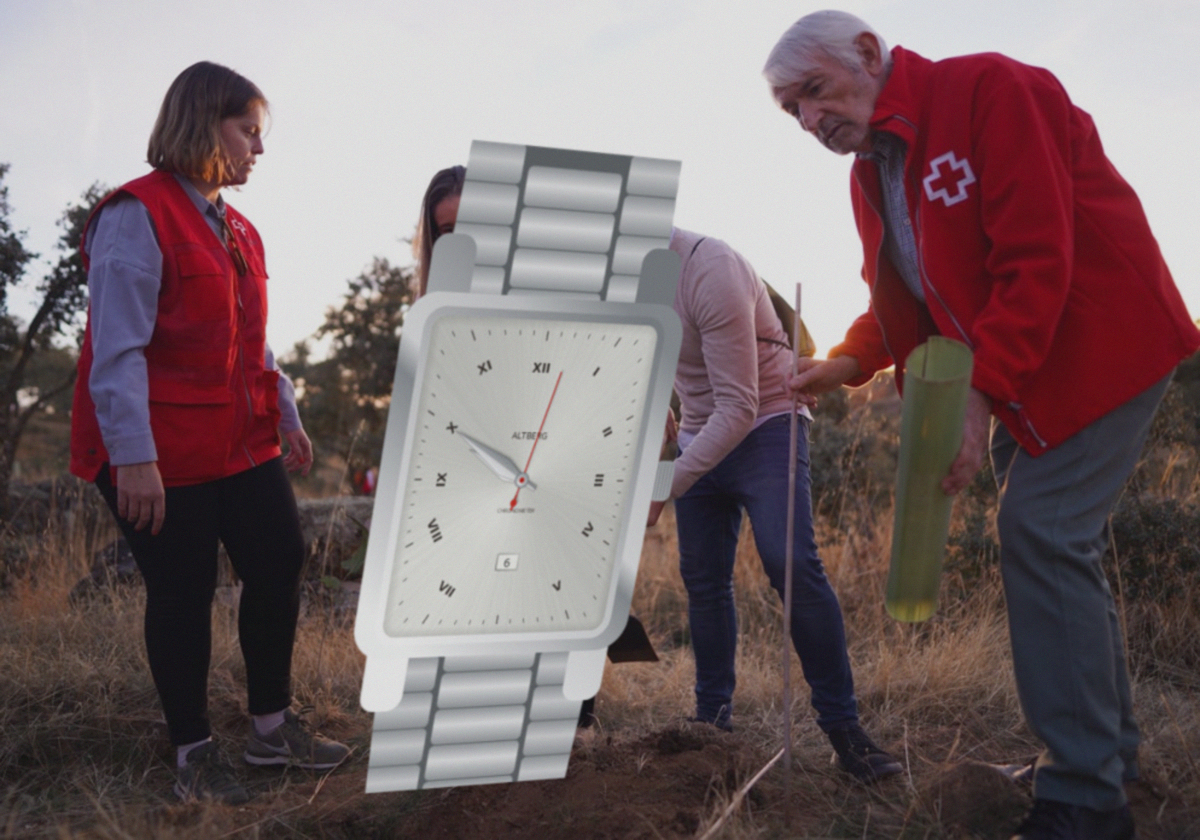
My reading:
9:50:02
